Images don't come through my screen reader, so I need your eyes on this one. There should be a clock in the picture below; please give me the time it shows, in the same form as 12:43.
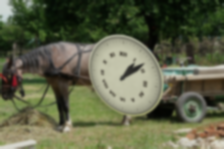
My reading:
1:08
